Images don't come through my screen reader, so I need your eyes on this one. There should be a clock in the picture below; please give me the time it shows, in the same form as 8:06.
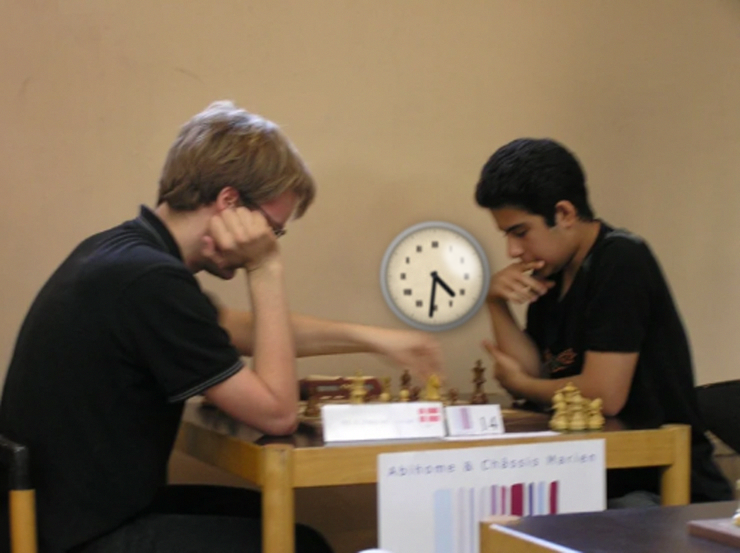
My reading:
4:31
